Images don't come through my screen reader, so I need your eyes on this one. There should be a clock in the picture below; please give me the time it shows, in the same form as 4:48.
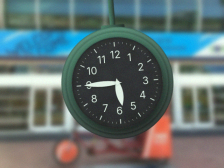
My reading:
5:45
